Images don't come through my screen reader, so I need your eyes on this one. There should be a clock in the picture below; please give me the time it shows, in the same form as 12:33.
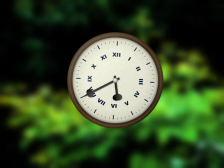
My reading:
5:40
